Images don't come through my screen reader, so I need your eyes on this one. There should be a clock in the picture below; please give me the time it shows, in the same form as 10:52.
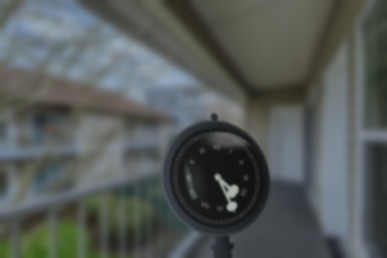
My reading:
4:26
